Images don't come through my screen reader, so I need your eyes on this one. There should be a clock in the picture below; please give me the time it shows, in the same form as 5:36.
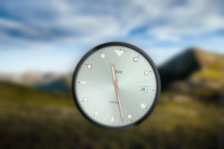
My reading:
11:27
